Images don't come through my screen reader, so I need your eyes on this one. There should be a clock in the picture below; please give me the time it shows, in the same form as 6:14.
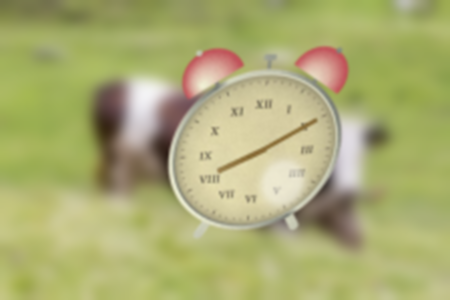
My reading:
8:10
